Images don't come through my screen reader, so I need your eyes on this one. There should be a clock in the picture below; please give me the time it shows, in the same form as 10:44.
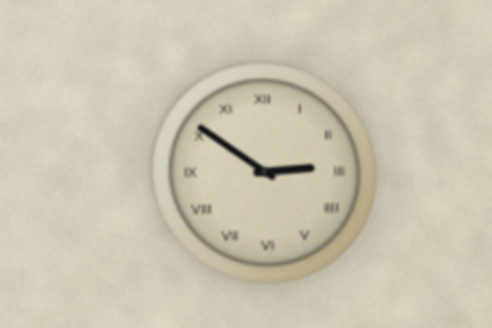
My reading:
2:51
